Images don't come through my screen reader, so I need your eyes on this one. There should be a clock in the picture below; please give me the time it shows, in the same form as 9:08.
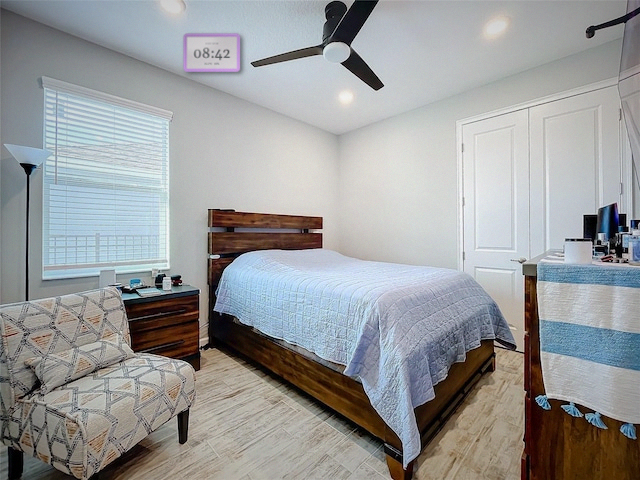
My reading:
8:42
